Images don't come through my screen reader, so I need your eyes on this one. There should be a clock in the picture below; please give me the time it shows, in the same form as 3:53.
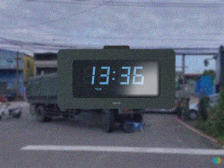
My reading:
13:36
